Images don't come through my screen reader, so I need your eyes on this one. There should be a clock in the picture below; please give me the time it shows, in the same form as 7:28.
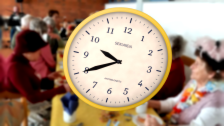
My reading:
9:40
